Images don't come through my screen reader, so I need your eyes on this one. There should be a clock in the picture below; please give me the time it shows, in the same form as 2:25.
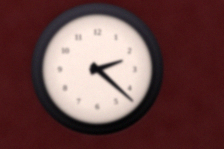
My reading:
2:22
